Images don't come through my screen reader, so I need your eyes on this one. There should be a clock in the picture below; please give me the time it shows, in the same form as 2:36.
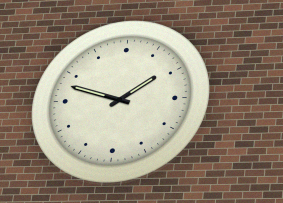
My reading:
1:48
